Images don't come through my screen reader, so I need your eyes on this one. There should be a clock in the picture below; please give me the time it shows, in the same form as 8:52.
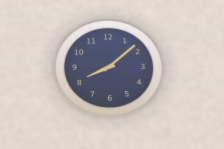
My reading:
8:08
